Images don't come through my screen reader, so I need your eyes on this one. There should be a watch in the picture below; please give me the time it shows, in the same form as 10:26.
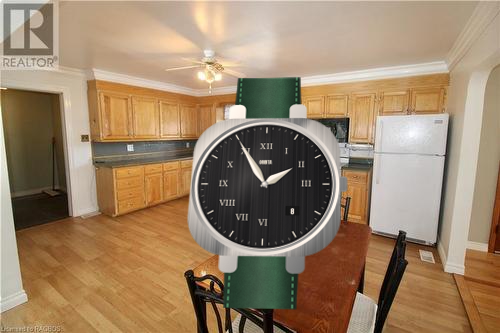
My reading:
1:55
